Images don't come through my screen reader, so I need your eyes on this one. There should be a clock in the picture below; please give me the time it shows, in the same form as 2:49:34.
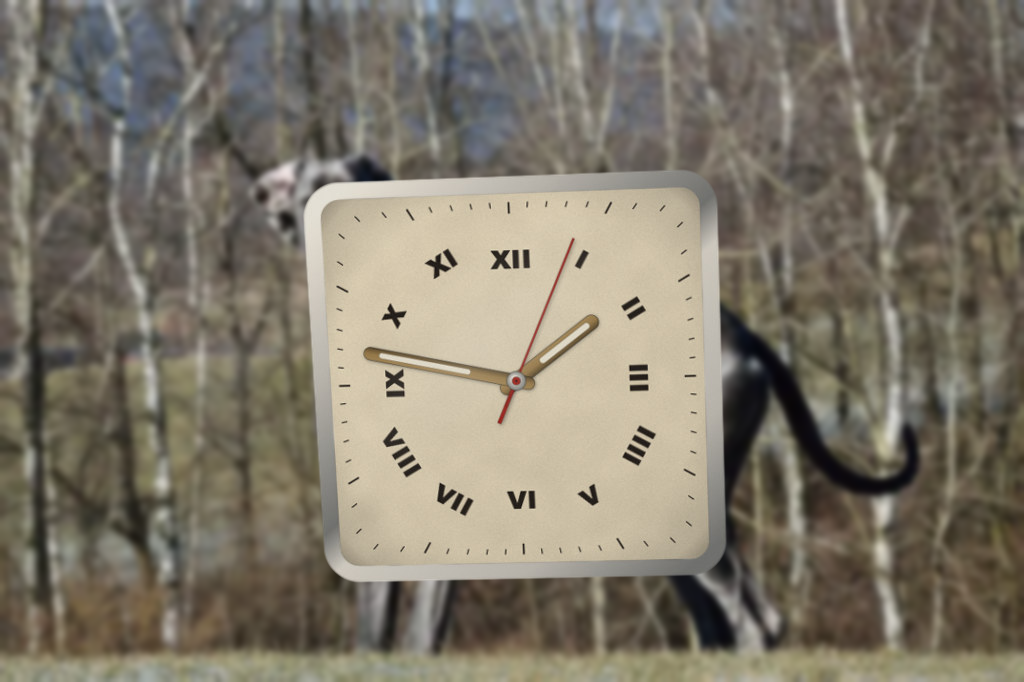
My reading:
1:47:04
